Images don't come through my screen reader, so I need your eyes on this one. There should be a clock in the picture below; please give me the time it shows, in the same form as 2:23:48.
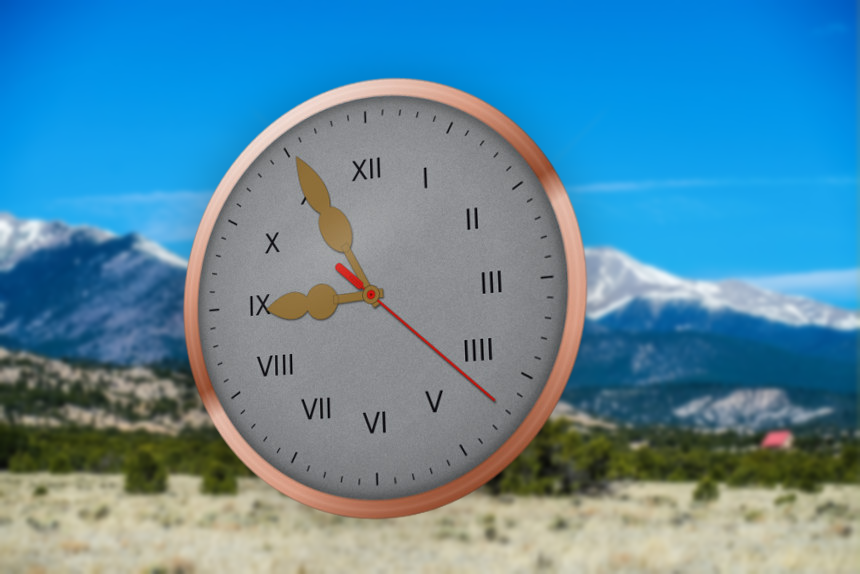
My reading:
8:55:22
